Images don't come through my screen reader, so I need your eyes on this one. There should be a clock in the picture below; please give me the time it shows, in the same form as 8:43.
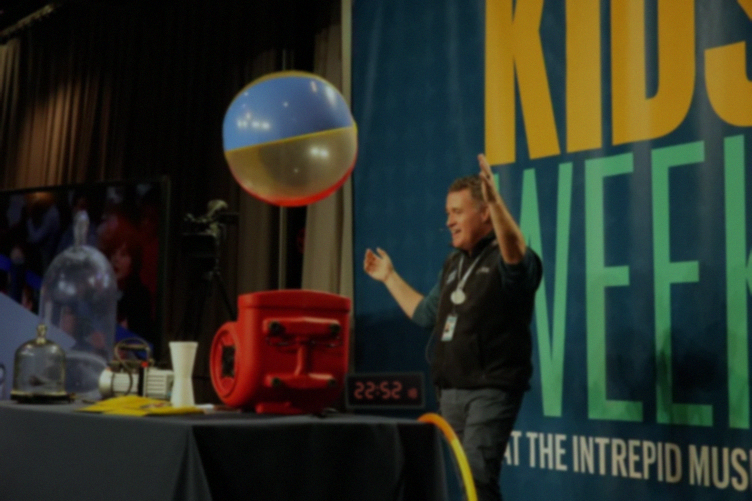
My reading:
22:52
